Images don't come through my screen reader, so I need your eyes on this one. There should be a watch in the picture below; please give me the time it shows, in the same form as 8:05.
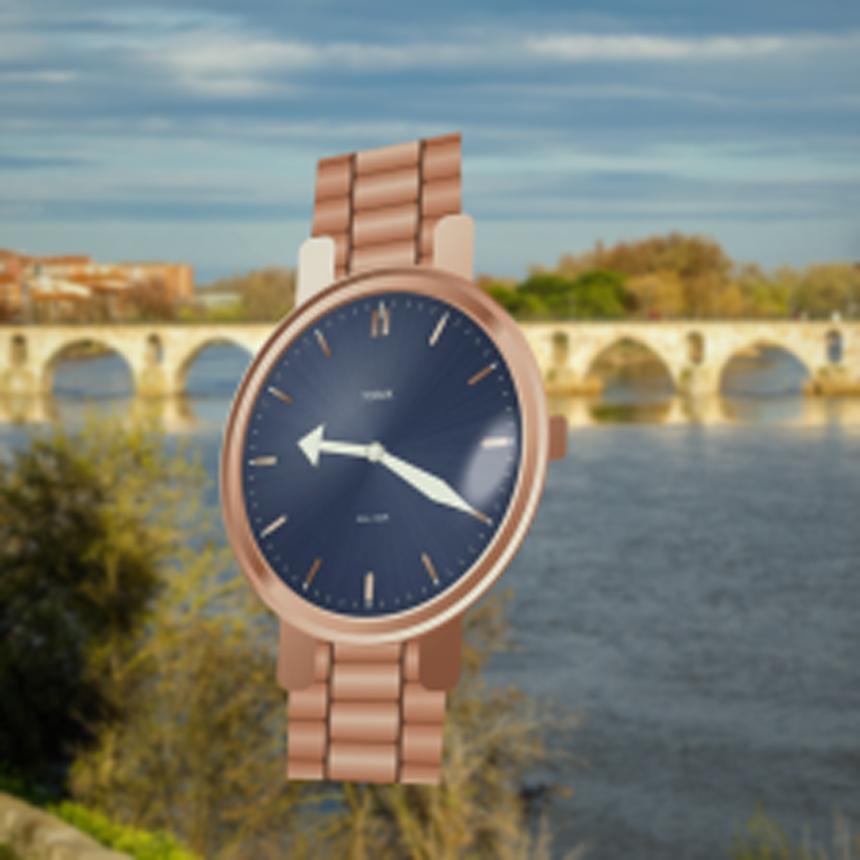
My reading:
9:20
